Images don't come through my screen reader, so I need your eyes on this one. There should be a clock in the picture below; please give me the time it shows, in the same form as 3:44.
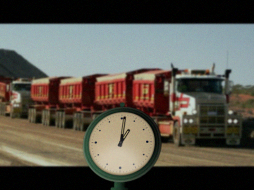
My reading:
1:01
